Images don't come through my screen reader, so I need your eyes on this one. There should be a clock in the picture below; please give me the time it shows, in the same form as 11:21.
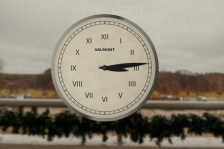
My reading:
3:14
